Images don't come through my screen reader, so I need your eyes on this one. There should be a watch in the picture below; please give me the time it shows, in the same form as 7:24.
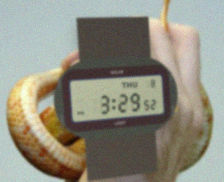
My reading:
3:29
